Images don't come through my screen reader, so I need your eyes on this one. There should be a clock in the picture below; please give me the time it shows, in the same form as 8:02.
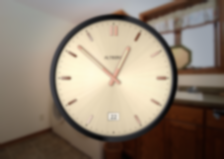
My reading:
12:52
